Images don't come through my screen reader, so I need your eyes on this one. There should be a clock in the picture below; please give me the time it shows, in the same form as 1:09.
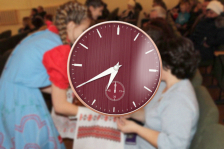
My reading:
6:40
